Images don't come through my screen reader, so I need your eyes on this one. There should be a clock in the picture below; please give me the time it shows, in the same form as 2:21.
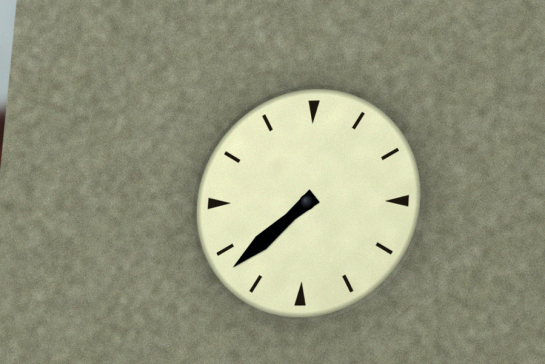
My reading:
7:38
